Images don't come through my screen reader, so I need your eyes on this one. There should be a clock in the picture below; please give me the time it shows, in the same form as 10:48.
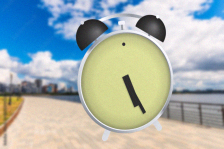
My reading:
5:26
